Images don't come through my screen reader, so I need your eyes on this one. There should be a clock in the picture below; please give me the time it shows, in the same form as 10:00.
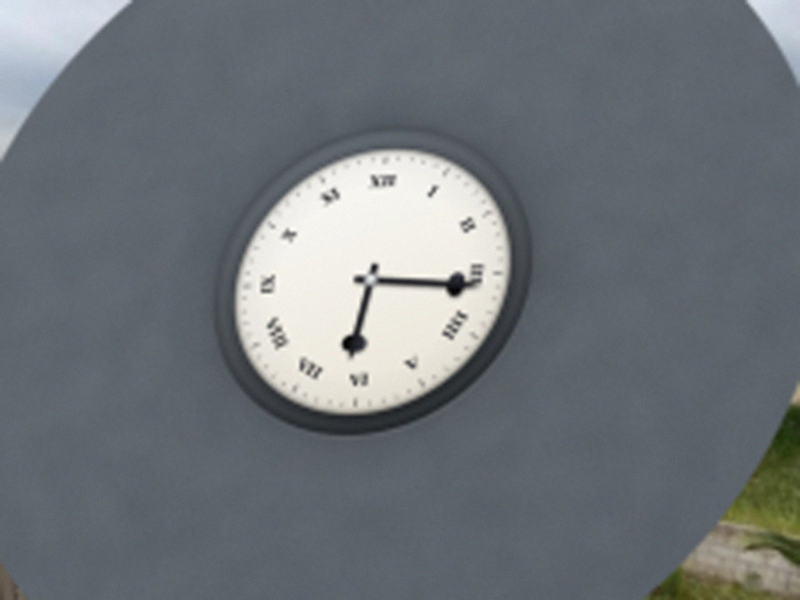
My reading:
6:16
